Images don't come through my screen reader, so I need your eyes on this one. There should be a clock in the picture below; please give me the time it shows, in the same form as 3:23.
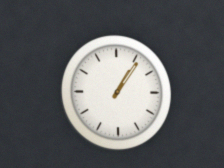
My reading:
1:06
